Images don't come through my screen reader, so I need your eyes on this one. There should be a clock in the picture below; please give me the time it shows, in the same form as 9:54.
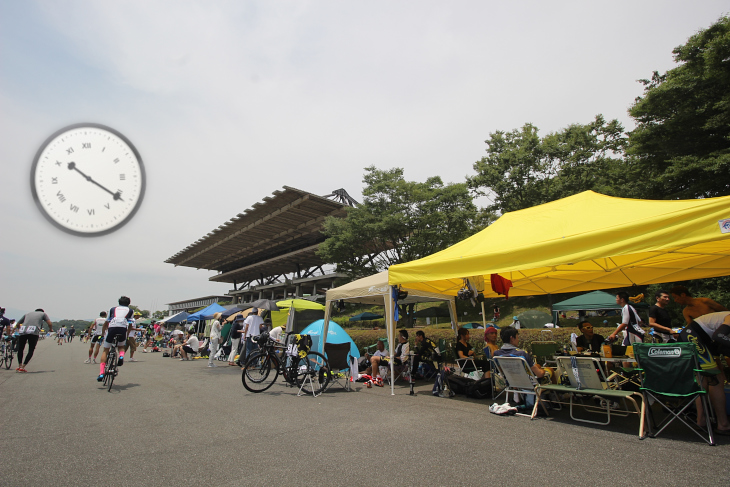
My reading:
10:21
